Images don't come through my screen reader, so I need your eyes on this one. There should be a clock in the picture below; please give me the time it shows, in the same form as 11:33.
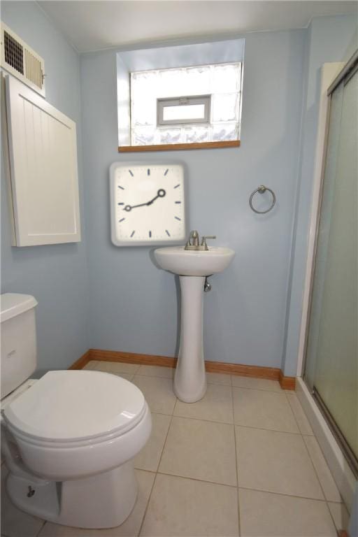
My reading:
1:43
